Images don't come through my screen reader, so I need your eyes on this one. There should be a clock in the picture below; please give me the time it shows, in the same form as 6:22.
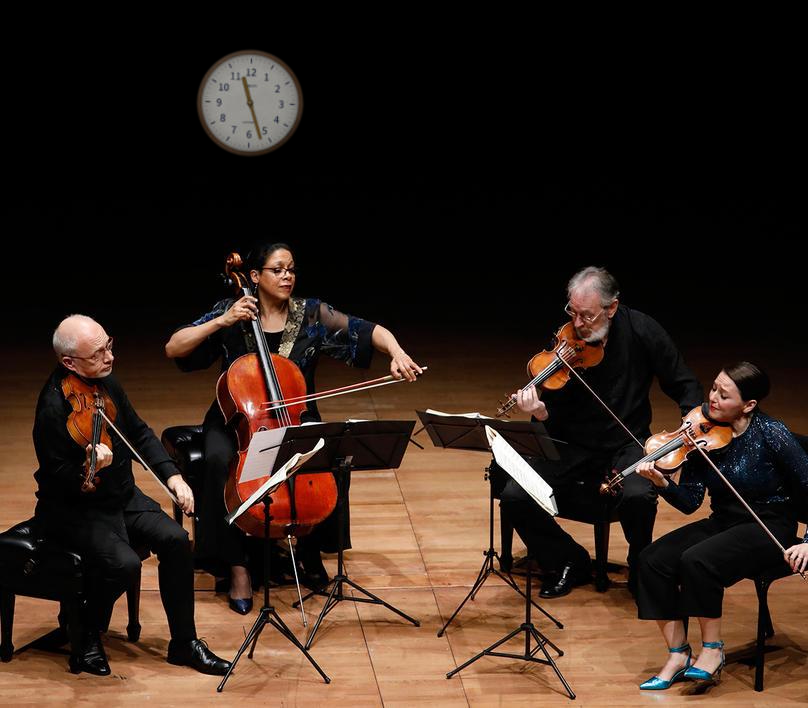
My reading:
11:27
